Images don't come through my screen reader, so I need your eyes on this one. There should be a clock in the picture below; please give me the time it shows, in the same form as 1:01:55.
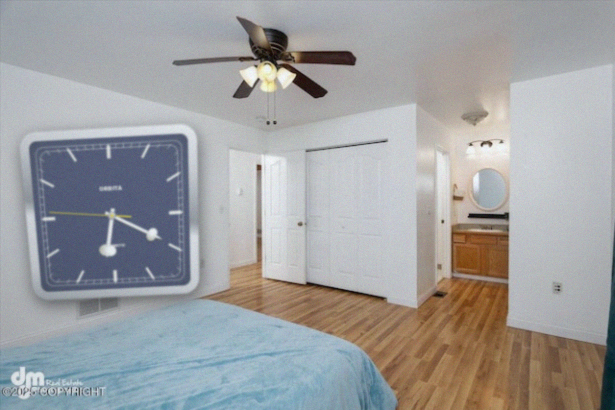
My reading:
6:19:46
